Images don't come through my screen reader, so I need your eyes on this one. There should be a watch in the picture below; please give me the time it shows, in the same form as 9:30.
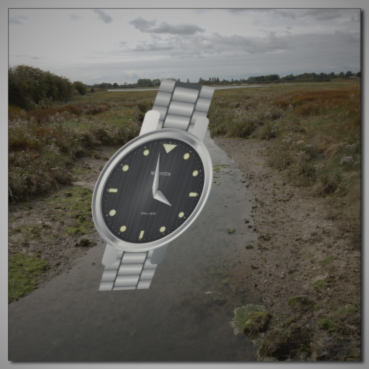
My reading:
3:58
